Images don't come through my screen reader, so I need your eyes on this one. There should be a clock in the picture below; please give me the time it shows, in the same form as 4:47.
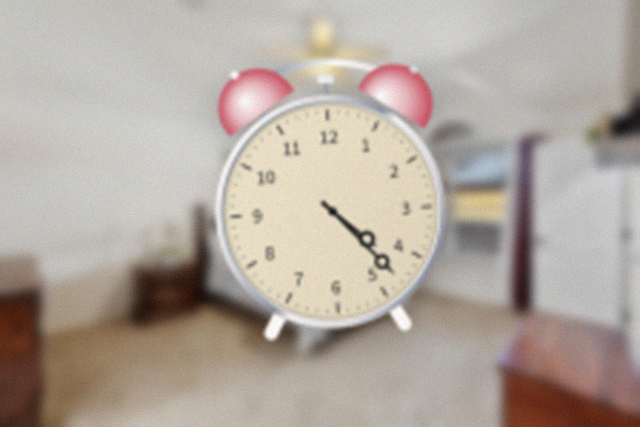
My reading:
4:23
